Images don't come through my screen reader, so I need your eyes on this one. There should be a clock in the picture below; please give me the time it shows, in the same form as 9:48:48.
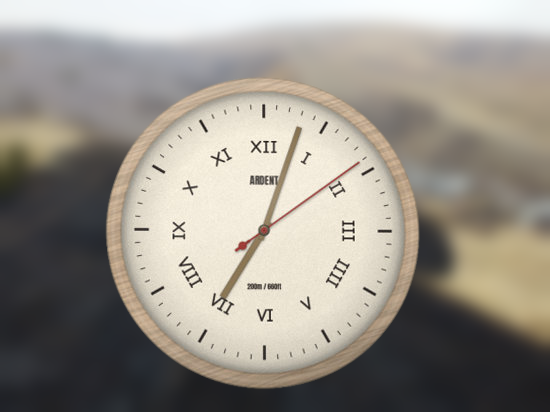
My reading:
7:03:09
